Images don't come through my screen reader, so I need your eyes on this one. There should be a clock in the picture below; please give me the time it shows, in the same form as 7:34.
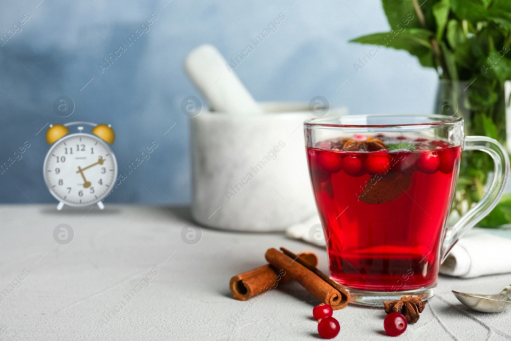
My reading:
5:11
